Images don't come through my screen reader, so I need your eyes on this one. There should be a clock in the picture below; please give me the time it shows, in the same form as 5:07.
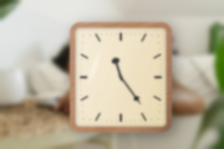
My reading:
11:24
